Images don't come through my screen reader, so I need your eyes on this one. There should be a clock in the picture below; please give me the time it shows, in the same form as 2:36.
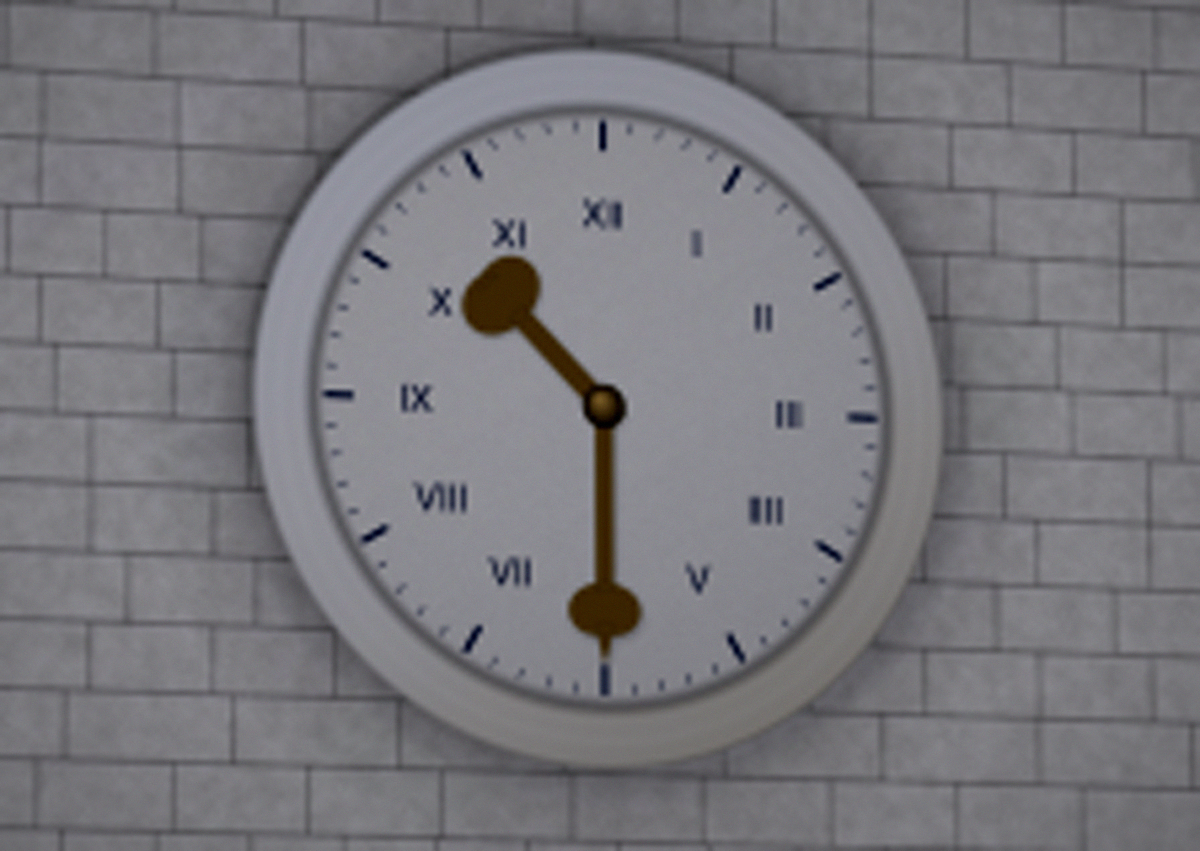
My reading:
10:30
